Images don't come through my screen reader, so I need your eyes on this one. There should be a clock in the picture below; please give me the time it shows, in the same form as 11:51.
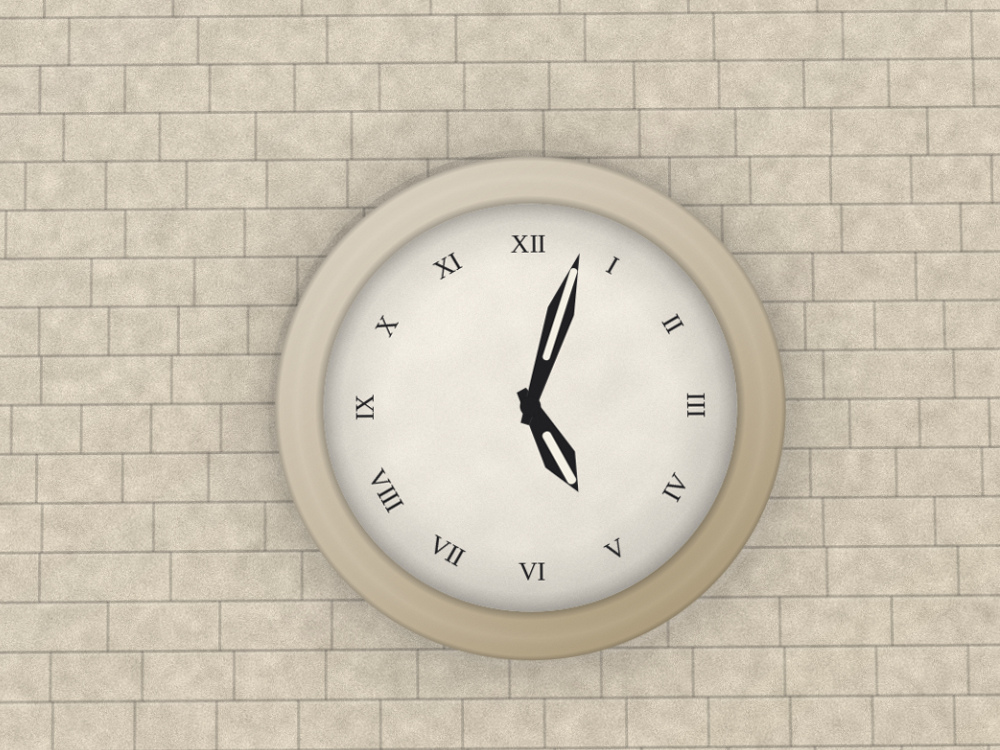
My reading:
5:03
